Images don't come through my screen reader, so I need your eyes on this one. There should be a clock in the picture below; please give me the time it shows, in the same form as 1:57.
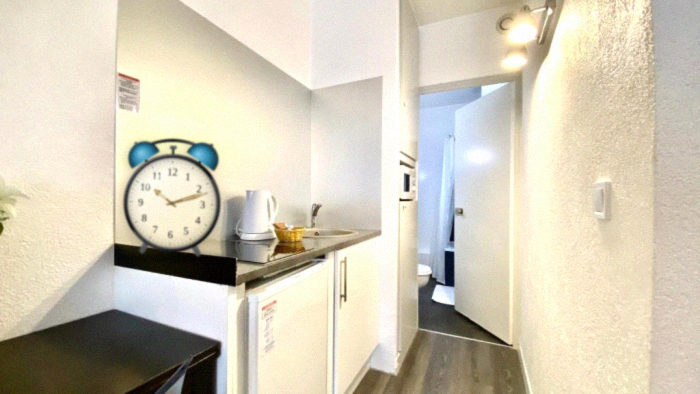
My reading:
10:12
